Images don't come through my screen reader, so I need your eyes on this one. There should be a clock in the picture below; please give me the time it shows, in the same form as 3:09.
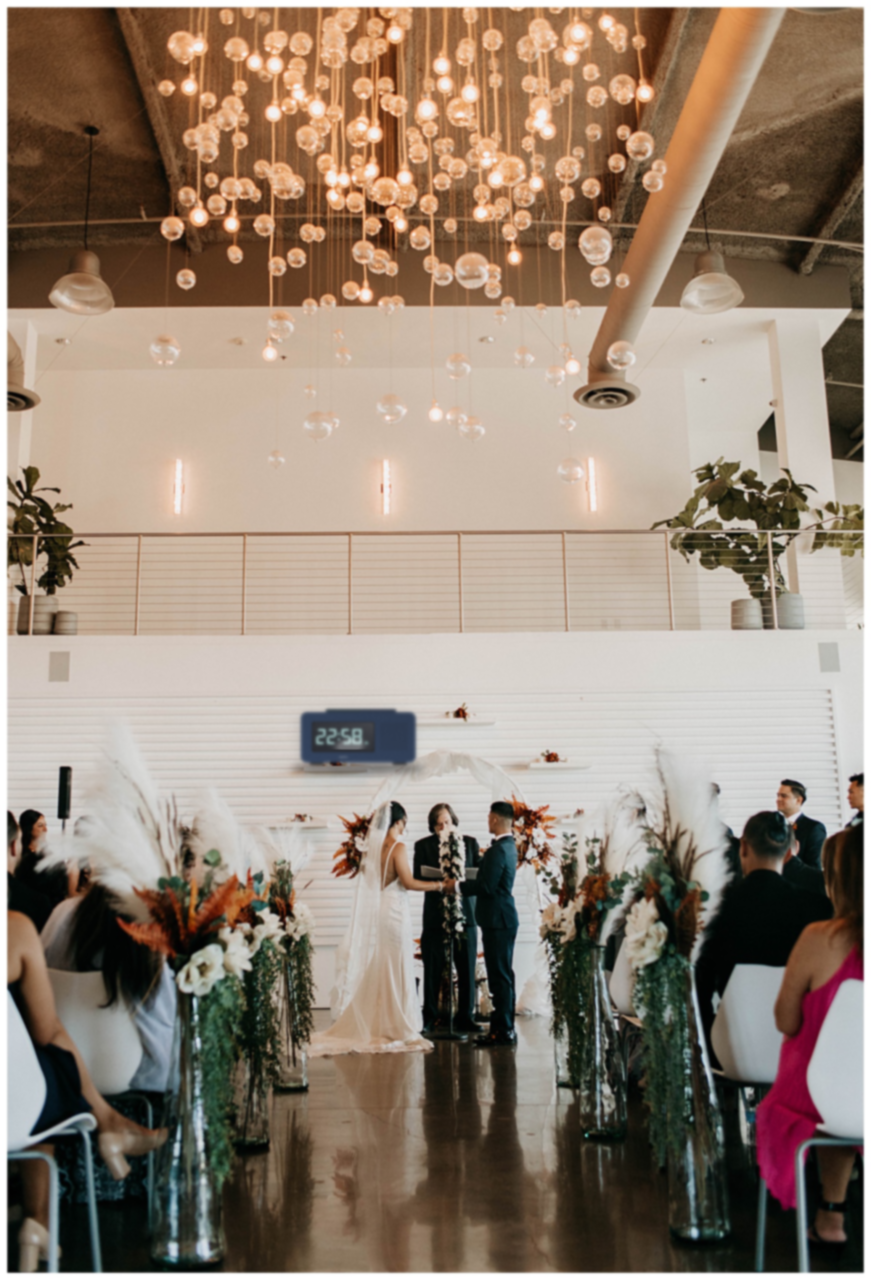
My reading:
22:58
